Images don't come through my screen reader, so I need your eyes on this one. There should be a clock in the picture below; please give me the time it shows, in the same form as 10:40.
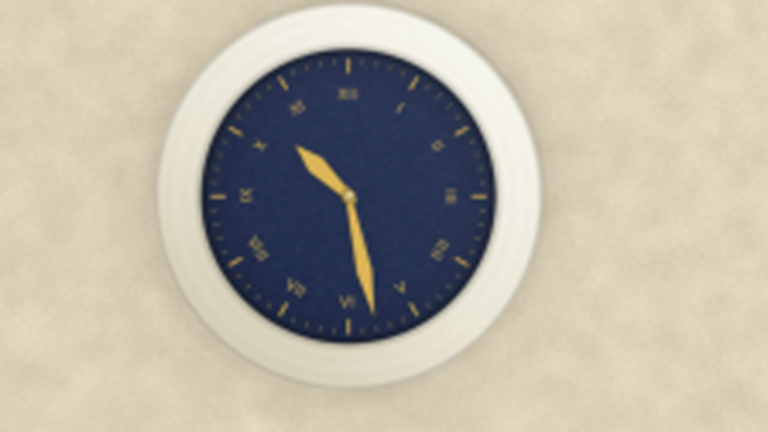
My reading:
10:28
